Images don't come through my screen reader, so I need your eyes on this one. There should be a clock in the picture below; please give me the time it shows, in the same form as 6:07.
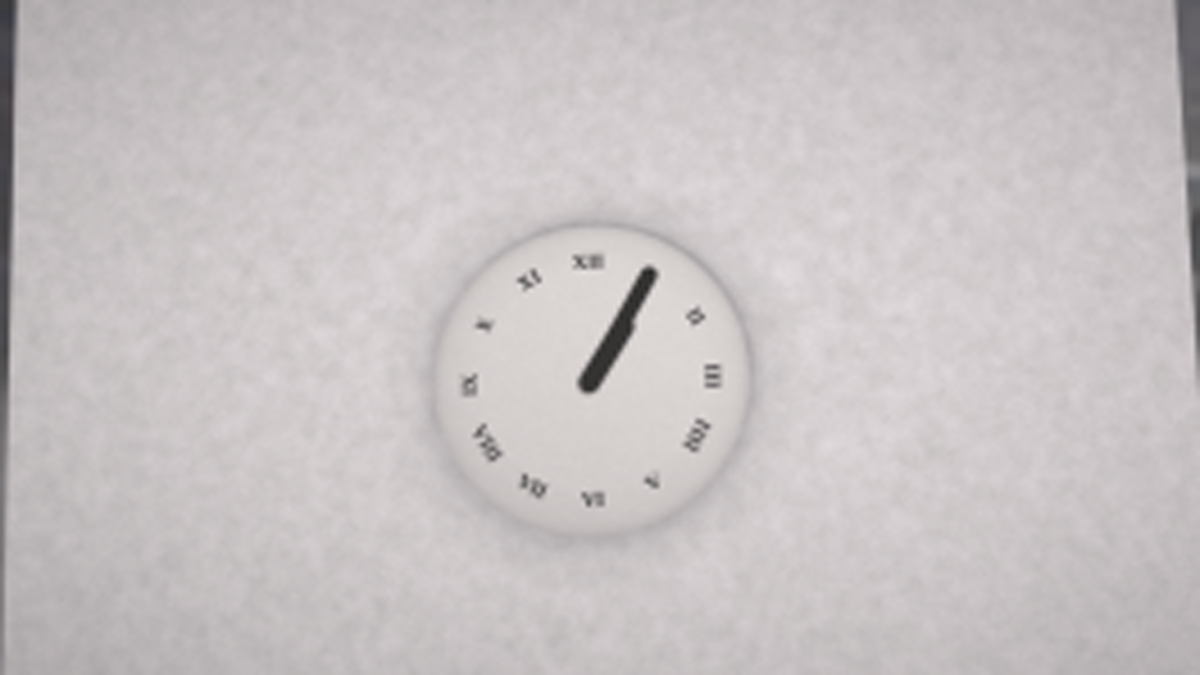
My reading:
1:05
